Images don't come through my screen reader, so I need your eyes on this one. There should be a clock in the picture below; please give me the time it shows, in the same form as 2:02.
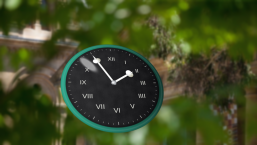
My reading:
1:55
